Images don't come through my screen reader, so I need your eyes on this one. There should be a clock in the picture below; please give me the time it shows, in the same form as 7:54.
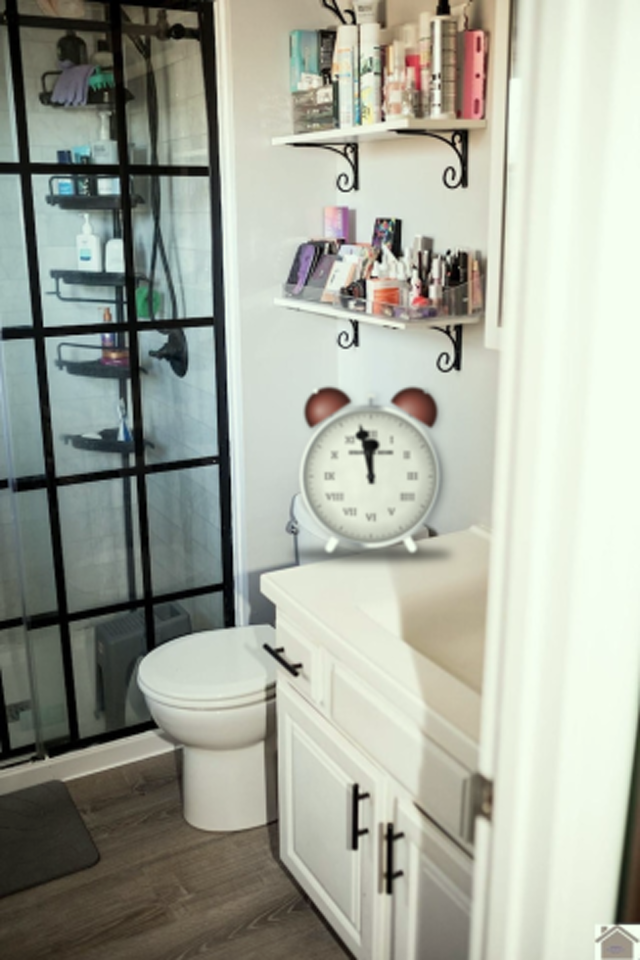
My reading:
11:58
